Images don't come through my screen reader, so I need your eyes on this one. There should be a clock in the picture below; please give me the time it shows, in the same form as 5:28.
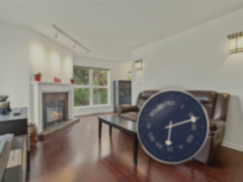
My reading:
6:12
